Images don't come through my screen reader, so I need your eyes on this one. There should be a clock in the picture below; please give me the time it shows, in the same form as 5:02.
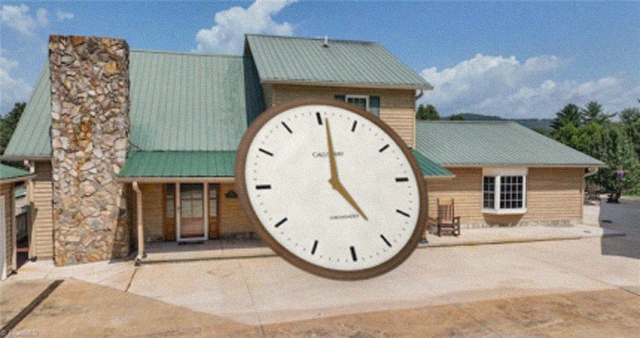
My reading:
5:01
